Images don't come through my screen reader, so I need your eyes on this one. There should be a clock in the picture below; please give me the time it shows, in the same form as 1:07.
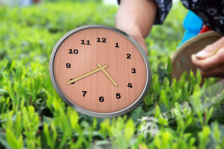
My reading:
4:40
